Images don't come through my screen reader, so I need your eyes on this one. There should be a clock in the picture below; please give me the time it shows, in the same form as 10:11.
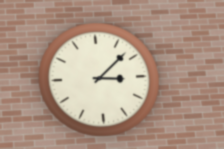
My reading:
3:08
